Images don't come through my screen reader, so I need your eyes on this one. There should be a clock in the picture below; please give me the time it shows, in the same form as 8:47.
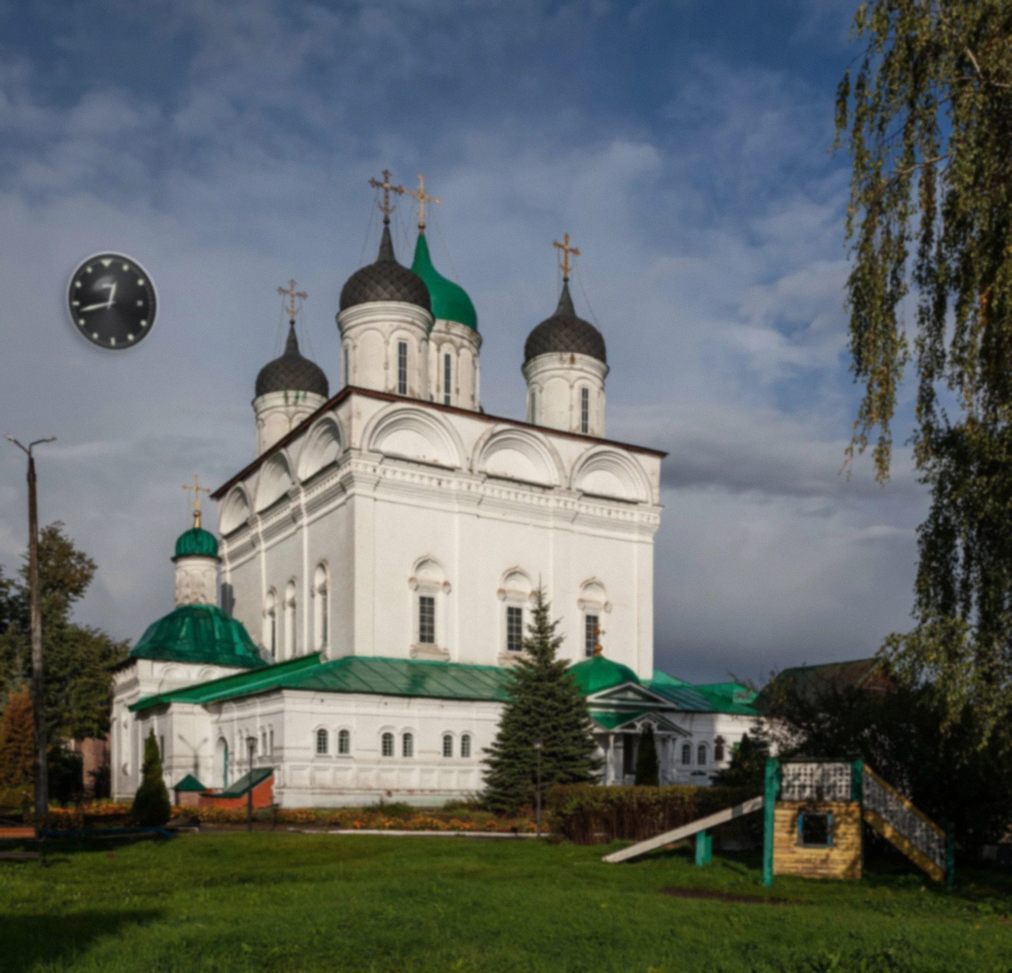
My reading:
12:43
